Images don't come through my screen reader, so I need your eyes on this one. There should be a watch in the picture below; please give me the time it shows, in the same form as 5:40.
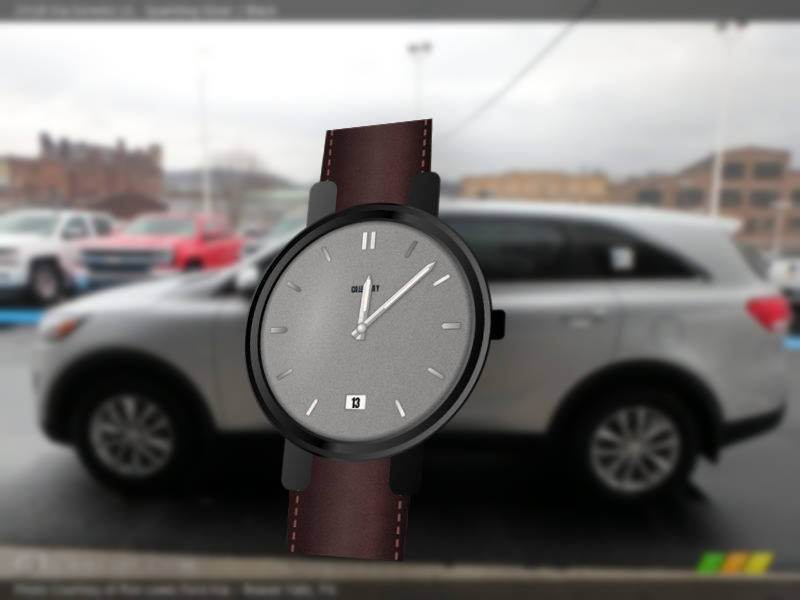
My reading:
12:08
